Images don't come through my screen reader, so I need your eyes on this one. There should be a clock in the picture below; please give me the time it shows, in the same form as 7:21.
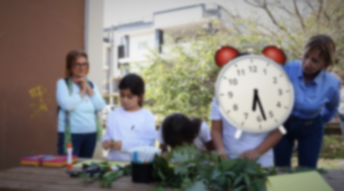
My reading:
6:28
